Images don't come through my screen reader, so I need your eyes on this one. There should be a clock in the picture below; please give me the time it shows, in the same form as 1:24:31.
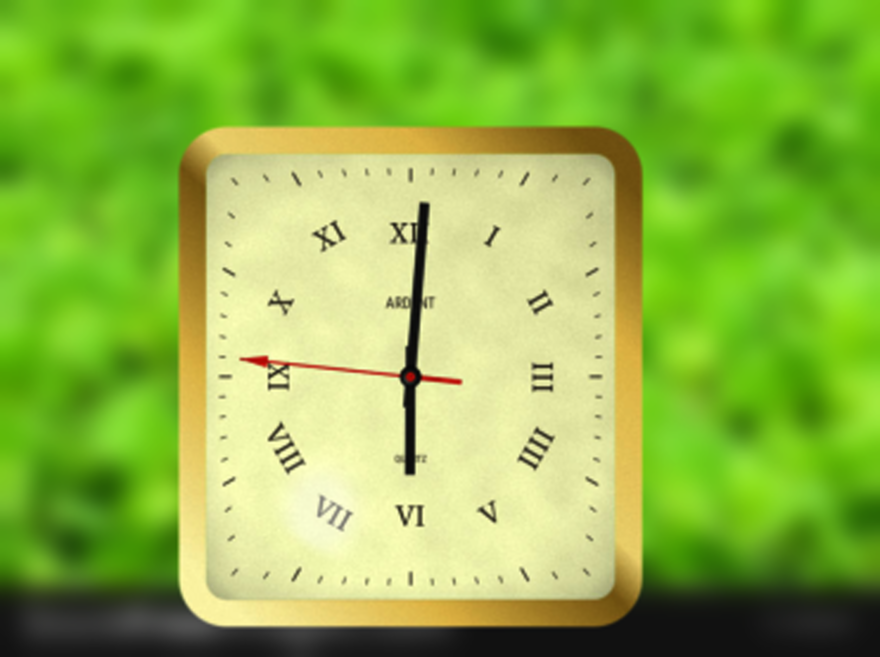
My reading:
6:00:46
